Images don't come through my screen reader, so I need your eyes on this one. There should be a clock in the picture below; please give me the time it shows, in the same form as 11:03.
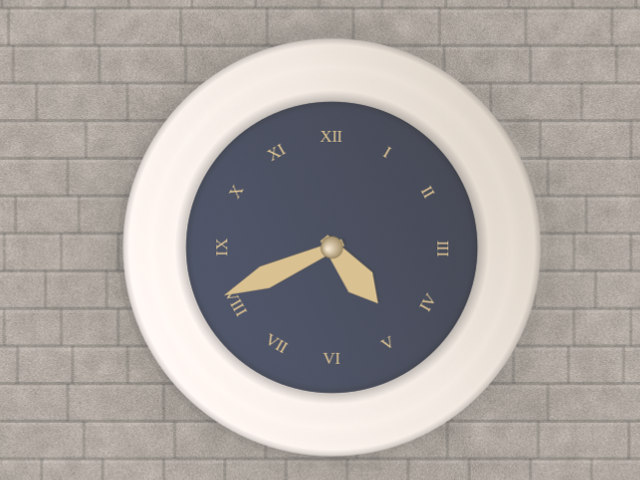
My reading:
4:41
